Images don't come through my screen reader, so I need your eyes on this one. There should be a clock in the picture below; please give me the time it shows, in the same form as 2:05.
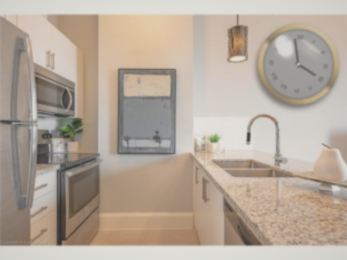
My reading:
3:58
